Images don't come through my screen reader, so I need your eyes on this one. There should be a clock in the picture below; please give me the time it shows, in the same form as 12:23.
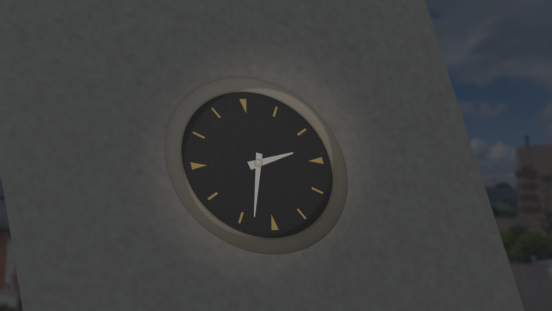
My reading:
2:33
